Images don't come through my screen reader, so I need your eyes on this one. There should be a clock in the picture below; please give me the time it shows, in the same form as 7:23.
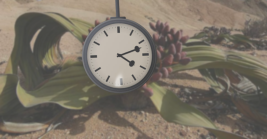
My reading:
4:12
